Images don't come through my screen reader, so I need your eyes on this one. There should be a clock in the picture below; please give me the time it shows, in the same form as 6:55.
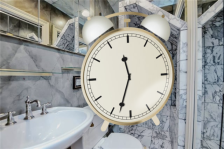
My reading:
11:33
